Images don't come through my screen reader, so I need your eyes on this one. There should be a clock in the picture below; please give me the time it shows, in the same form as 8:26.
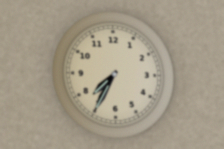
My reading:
7:35
